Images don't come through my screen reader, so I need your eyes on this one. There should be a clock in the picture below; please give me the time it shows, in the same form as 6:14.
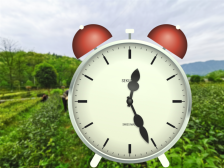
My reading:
12:26
